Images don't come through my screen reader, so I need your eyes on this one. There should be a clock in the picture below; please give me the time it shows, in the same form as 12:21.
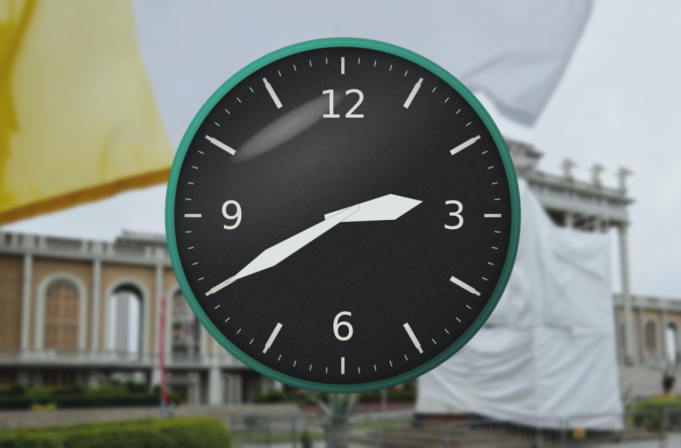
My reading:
2:40
